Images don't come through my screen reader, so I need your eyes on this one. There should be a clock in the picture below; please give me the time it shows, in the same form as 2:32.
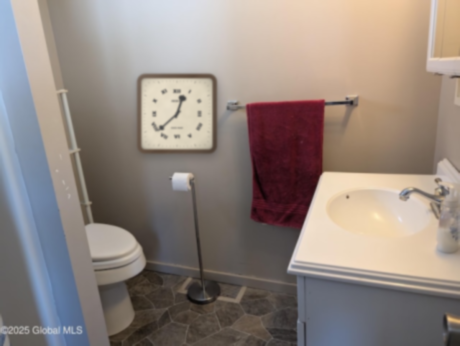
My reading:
12:38
